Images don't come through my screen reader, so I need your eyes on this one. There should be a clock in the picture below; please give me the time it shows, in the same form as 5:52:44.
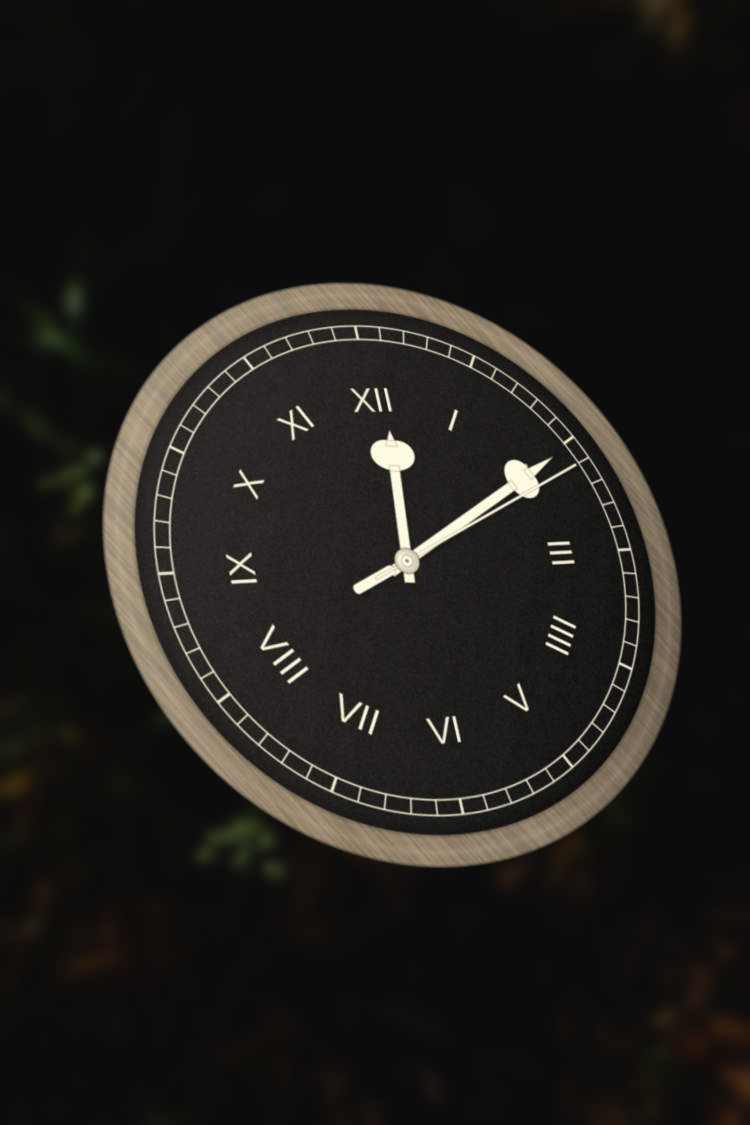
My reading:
12:10:11
